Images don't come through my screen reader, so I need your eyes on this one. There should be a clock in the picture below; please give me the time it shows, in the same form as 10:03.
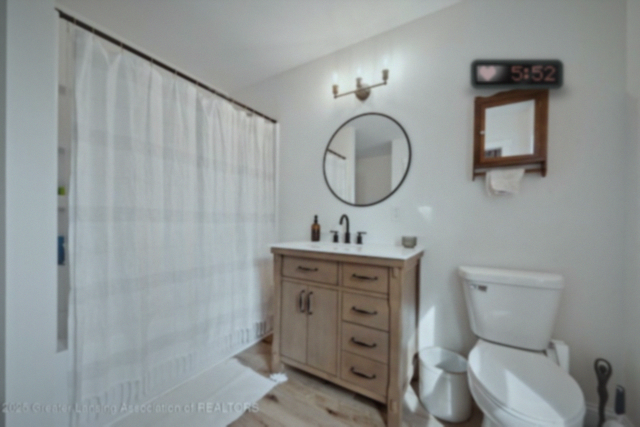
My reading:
5:52
